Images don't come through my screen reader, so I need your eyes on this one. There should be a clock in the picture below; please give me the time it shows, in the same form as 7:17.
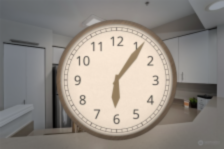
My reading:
6:06
